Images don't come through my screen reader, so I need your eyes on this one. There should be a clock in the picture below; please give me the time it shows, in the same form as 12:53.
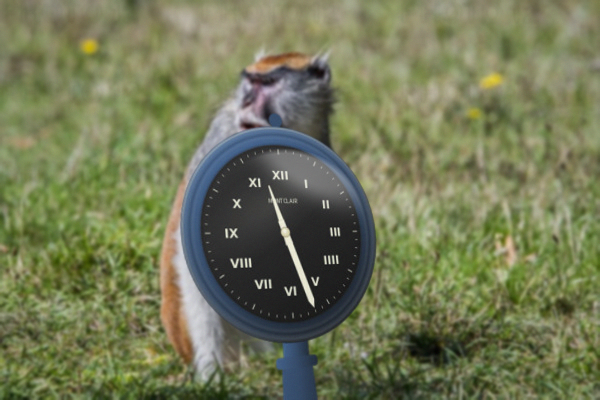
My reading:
11:27
